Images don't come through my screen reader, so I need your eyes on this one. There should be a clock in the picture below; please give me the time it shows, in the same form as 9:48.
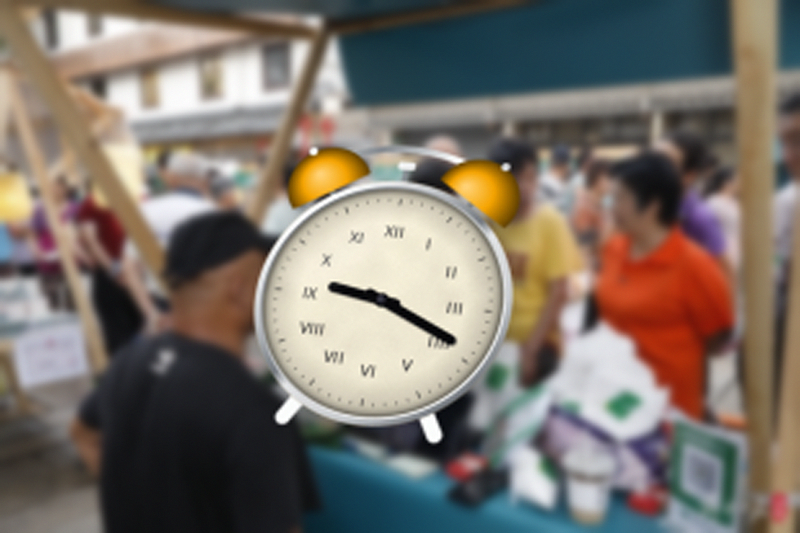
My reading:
9:19
